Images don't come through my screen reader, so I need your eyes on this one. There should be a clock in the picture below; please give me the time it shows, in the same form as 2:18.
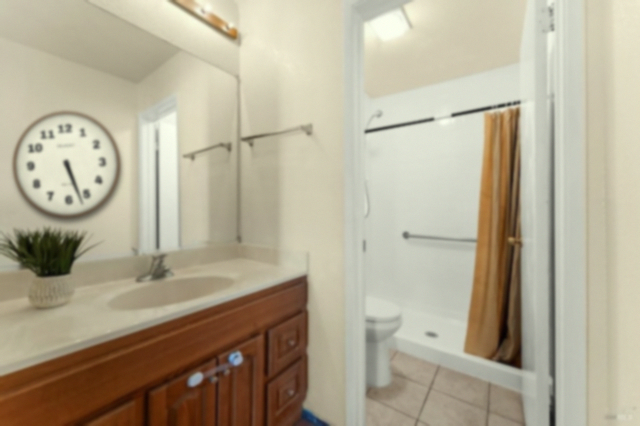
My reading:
5:27
